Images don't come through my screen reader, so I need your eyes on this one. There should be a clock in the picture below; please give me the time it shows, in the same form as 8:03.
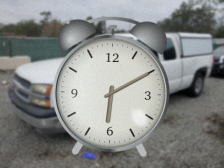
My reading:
6:10
